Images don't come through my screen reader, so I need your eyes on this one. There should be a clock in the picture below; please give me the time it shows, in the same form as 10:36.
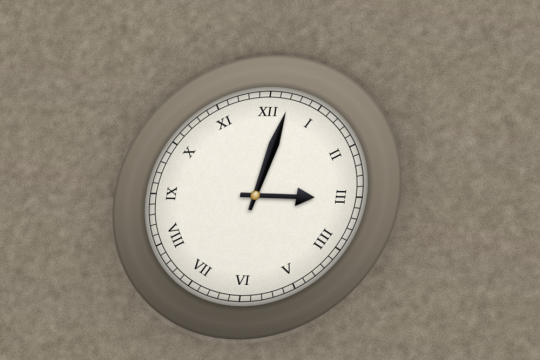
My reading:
3:02
